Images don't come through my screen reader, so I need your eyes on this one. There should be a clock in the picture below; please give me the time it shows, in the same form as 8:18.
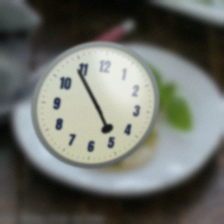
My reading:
4:54
